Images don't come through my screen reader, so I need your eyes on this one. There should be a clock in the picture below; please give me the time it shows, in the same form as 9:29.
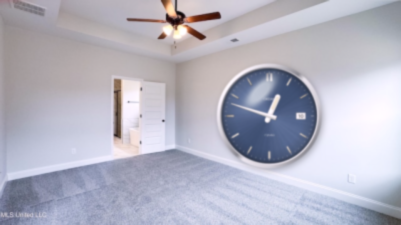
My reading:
12:48
